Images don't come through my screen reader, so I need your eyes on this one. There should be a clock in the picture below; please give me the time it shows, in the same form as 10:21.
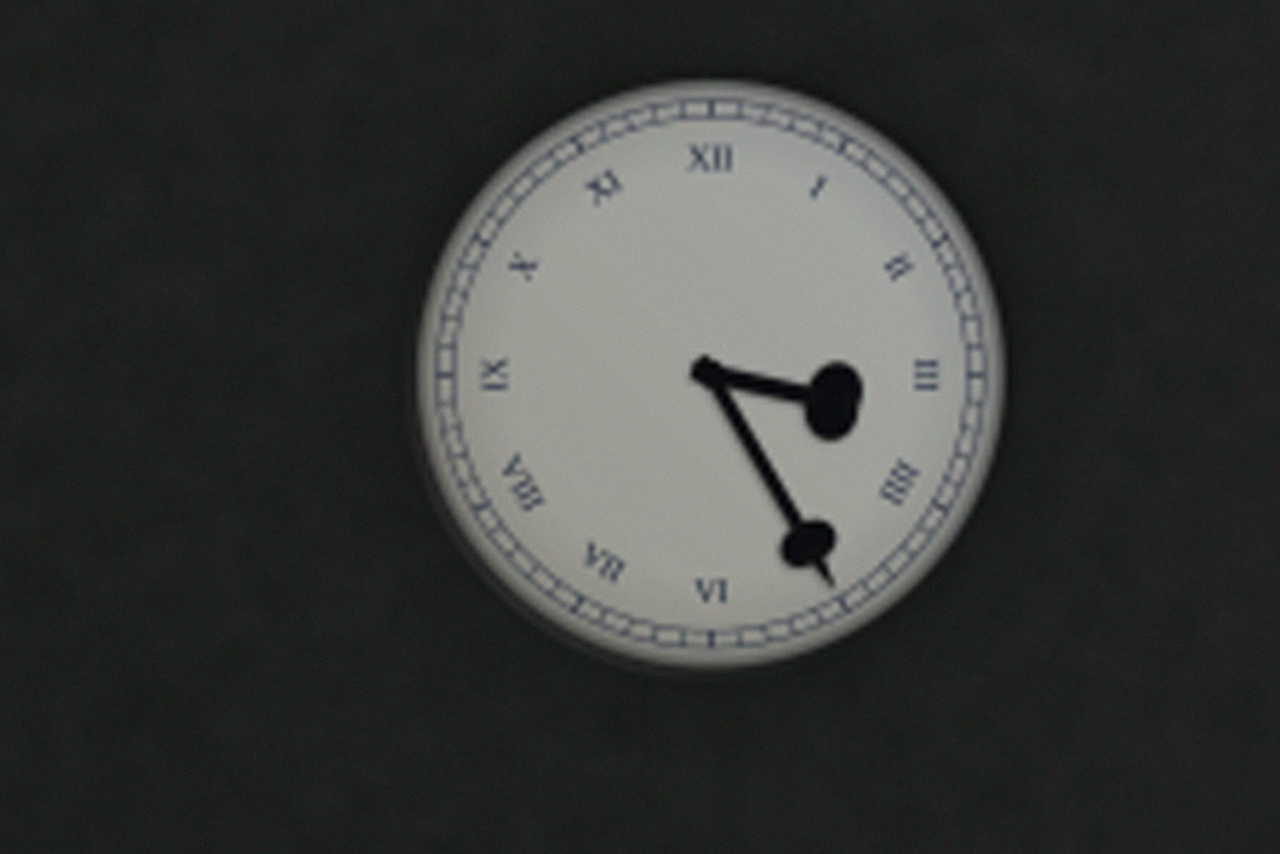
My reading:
3:25
